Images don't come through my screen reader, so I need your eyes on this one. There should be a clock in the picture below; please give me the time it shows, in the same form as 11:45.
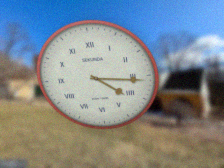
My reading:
4:16
